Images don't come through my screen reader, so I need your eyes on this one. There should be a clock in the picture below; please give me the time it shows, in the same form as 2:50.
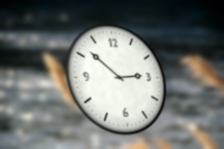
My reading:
2:52
